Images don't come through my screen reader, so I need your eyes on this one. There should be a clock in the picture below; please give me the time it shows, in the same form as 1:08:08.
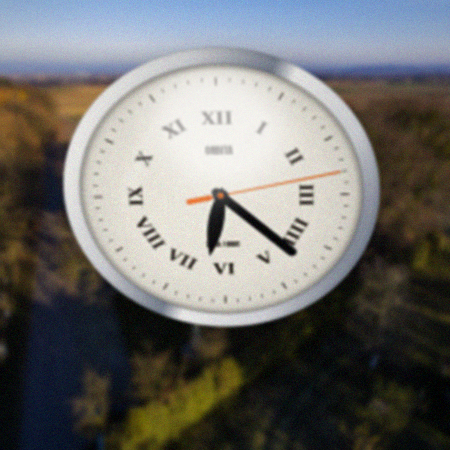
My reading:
6:22:13
